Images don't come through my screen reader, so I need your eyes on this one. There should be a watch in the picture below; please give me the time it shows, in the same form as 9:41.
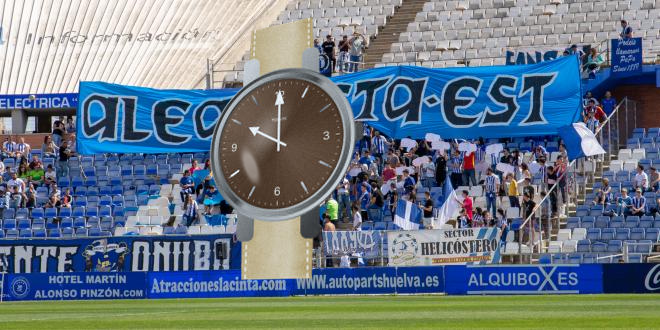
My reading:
10:00
